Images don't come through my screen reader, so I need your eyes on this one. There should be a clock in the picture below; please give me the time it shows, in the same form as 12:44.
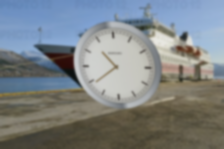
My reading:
10:39
